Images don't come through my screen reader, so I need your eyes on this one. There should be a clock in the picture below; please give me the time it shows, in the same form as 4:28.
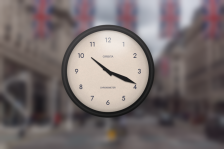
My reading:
10:19
